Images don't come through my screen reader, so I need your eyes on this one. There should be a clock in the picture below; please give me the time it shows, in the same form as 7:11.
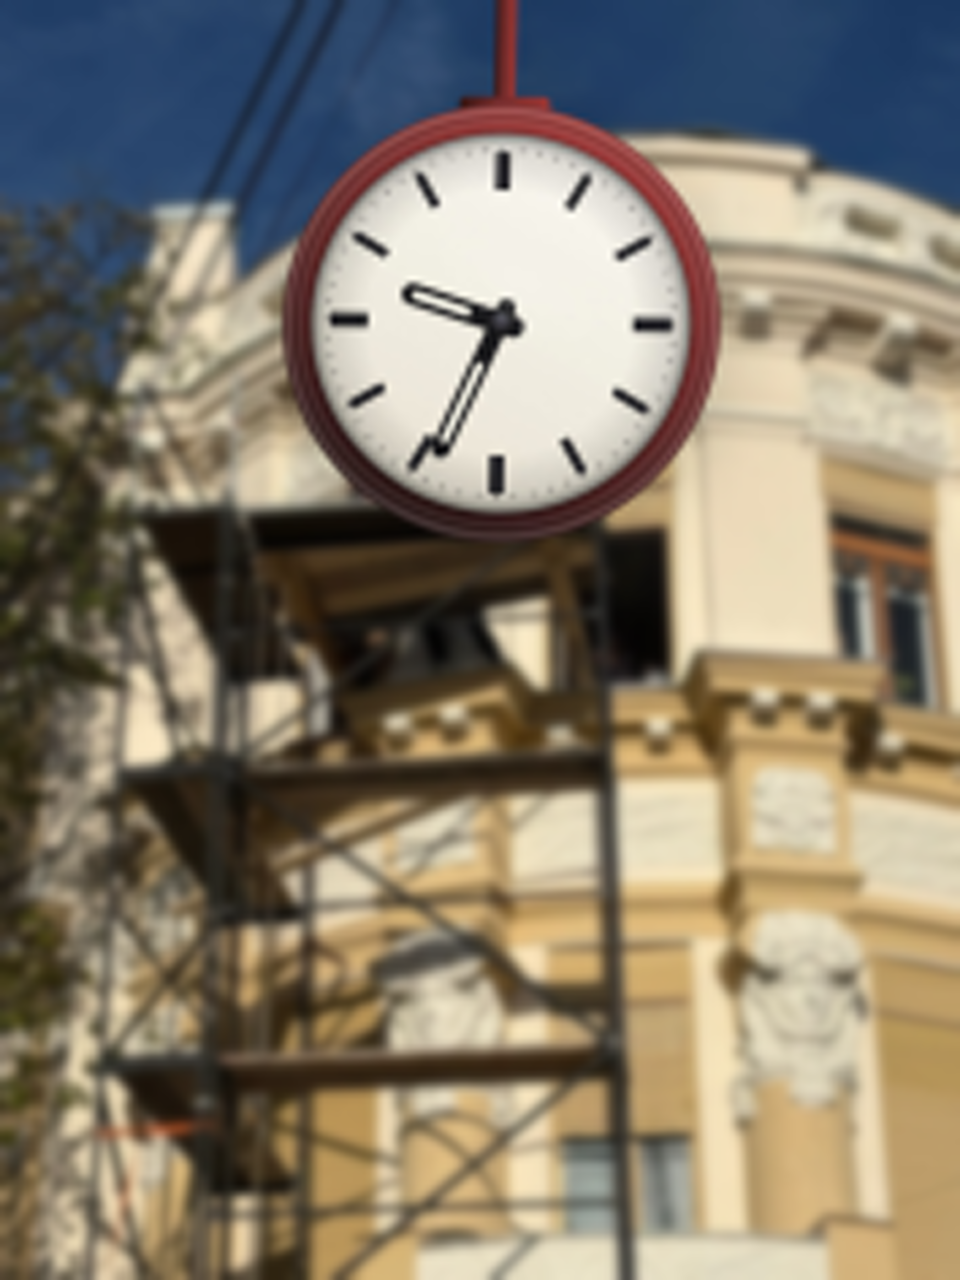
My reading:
9:34
